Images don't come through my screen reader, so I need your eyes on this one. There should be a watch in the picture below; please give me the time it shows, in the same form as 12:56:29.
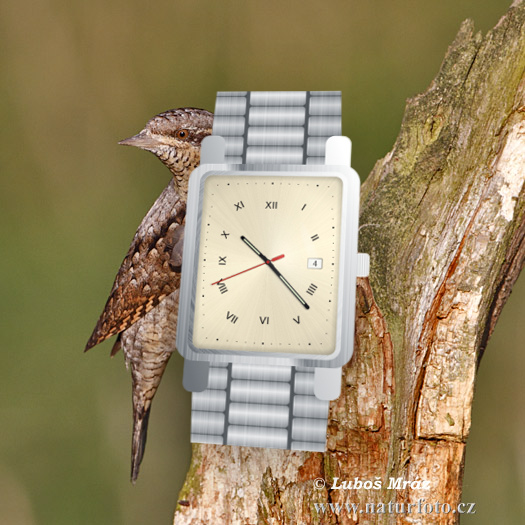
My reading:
10:22:41
